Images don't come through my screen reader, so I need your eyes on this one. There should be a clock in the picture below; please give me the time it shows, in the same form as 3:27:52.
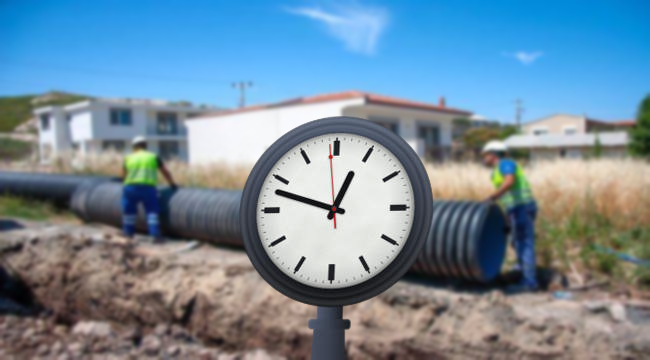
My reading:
12:47:59
